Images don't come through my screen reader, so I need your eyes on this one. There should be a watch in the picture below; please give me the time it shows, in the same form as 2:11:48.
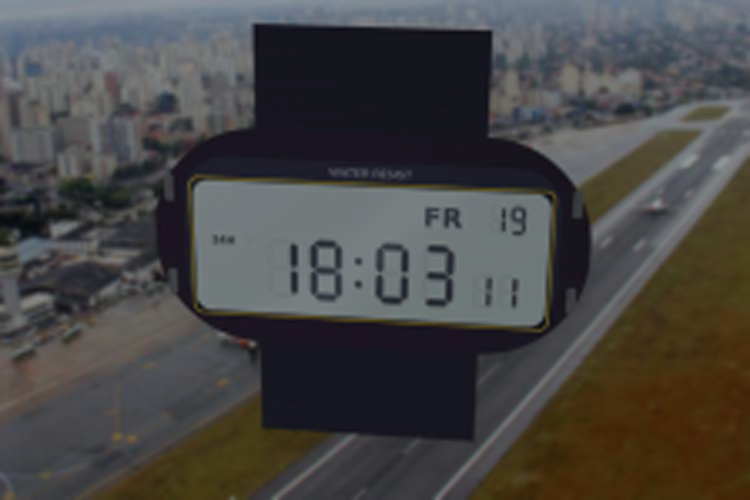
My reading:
18:03:11
